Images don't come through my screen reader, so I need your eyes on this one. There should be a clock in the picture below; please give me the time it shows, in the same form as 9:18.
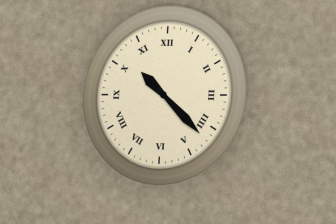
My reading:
10:22
